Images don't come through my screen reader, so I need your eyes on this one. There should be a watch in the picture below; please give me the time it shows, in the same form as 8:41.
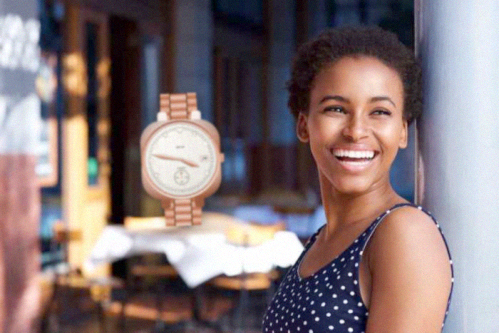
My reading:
3:47
